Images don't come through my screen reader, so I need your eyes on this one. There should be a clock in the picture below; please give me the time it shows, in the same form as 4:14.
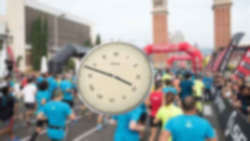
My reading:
3:48
